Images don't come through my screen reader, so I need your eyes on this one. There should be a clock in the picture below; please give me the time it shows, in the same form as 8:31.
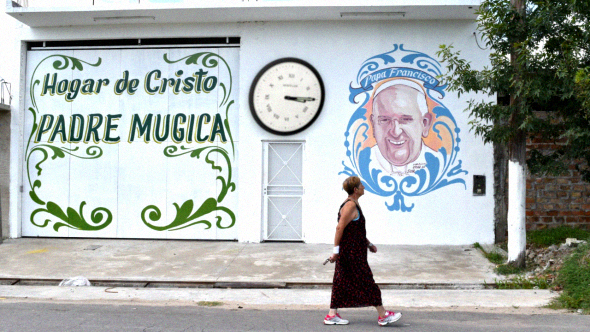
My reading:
3:15
